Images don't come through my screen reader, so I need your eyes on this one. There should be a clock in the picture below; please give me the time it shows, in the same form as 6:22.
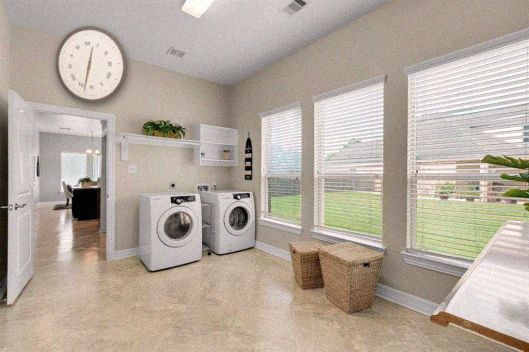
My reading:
12:33
